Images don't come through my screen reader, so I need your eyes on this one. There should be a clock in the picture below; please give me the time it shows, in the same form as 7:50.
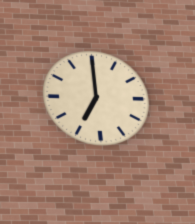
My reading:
7:00
